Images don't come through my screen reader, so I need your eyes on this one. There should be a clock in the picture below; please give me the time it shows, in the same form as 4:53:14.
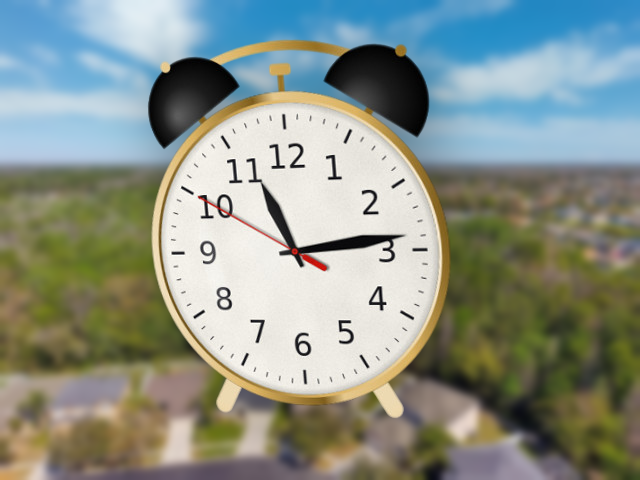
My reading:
11:13:50
